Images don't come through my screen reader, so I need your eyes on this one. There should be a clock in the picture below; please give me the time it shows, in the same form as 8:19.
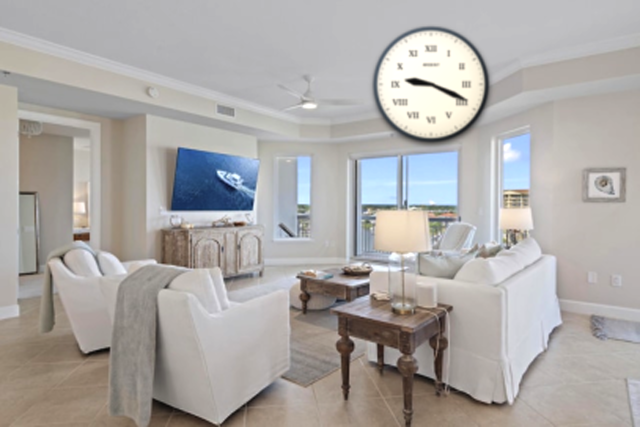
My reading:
9:19
